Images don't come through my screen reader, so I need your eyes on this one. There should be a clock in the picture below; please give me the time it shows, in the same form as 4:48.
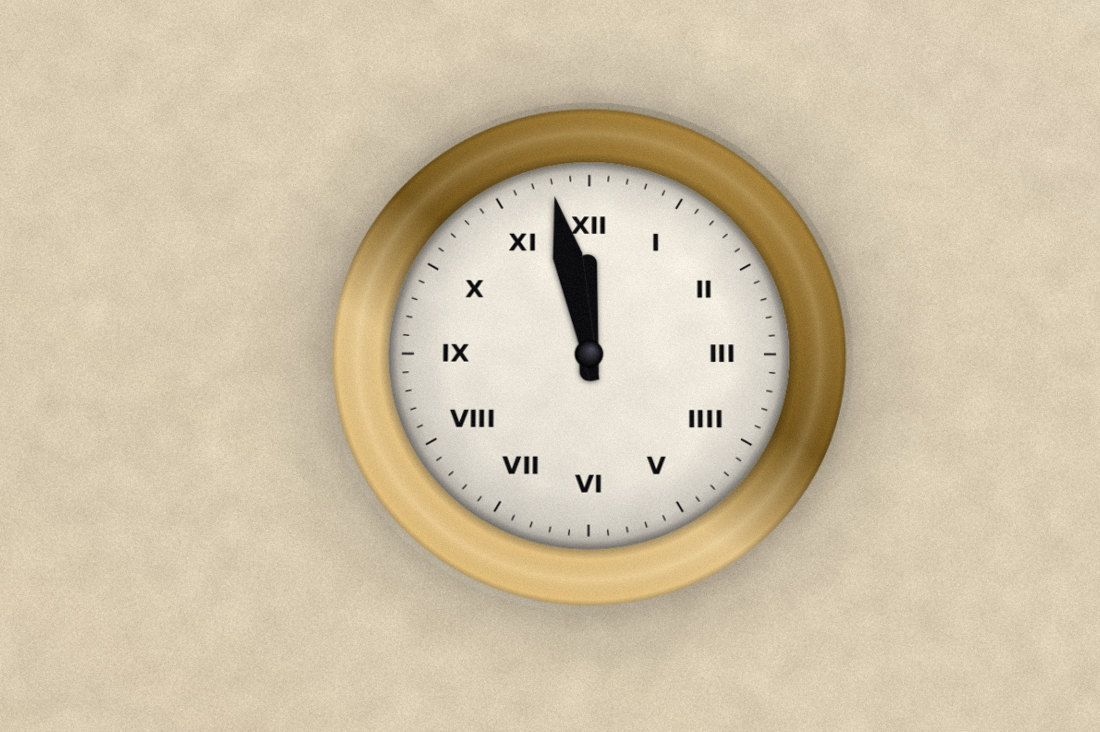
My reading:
11:58
